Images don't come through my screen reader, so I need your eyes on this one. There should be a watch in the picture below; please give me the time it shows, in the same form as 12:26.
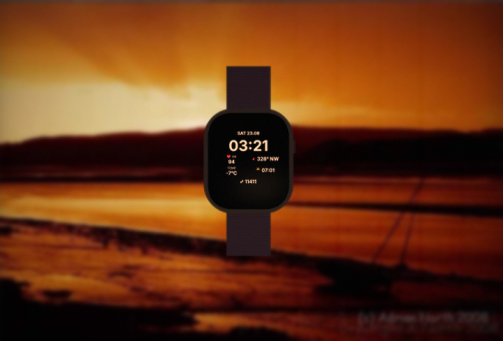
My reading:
3:21
